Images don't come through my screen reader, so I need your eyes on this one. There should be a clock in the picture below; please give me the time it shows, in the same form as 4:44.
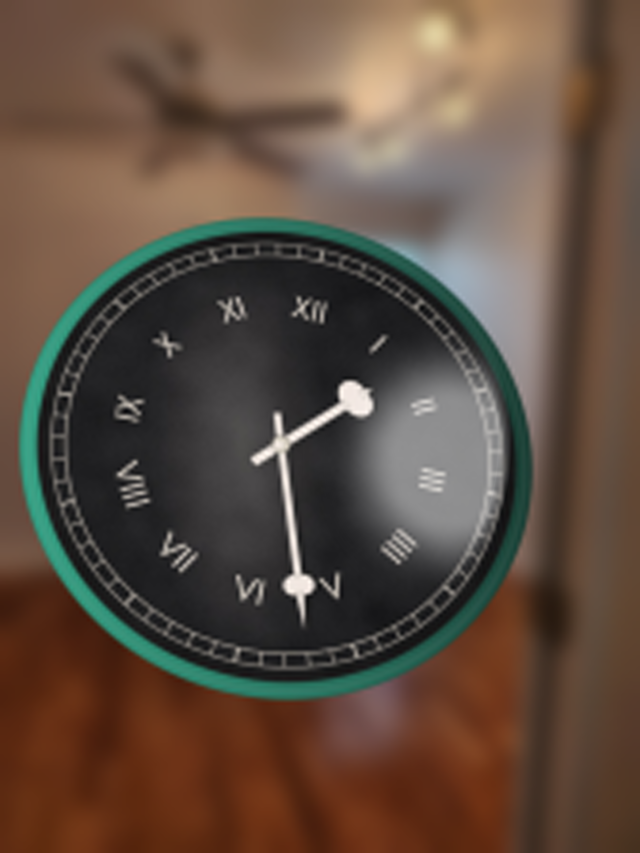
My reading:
1:27
